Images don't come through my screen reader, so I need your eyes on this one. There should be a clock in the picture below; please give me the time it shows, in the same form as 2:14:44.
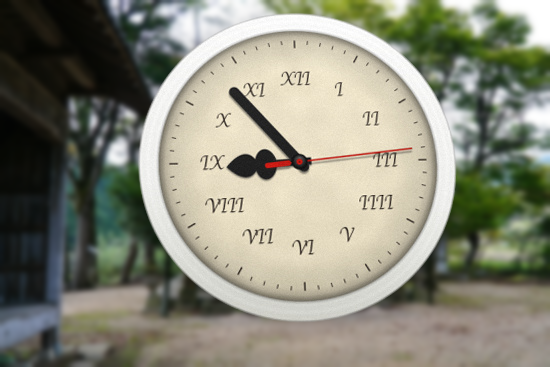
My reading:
8:53:14
